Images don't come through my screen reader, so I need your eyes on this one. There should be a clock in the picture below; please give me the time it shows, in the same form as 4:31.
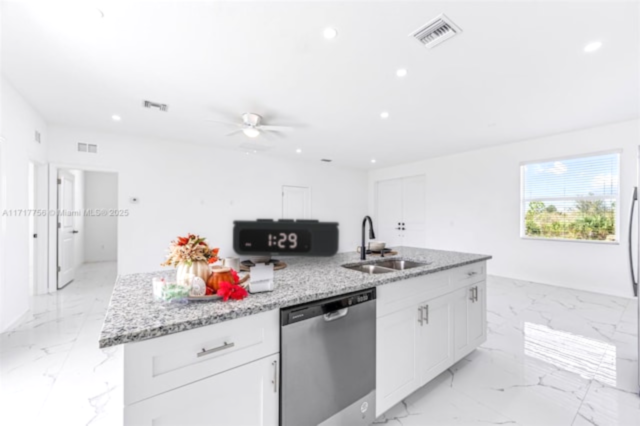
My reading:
1:29
